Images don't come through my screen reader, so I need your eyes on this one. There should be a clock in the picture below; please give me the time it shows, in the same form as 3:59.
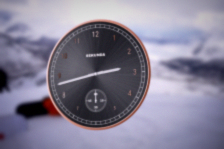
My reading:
2:43
